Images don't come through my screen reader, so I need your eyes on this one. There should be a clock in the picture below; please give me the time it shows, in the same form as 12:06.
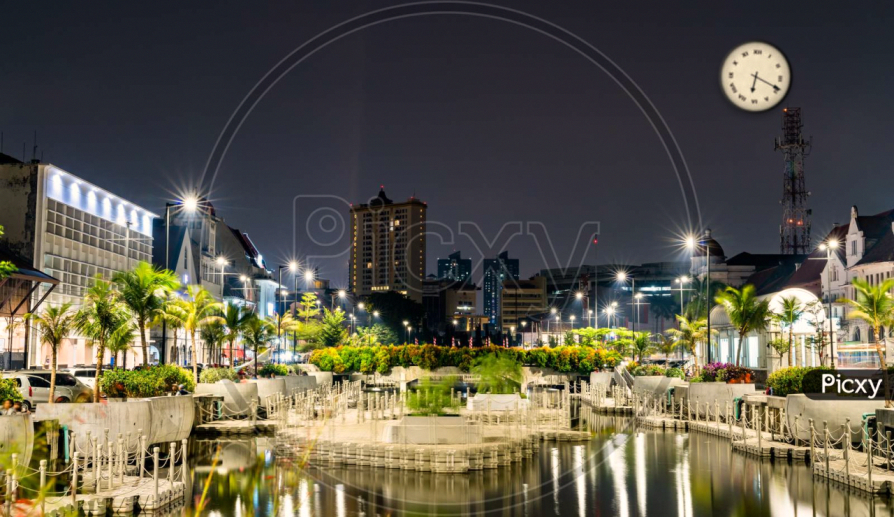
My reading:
6:19
